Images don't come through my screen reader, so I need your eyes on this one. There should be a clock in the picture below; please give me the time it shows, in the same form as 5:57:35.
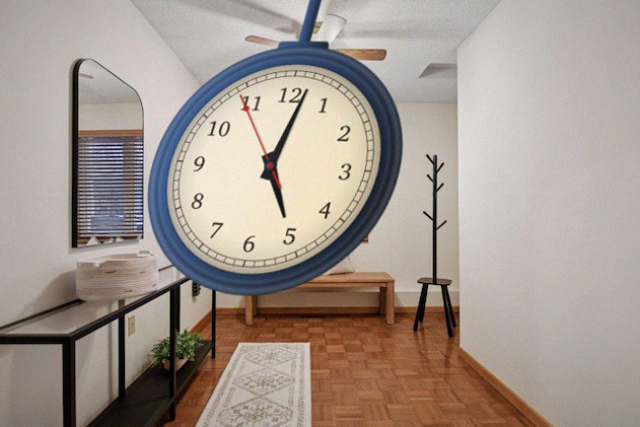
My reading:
5:01:54
